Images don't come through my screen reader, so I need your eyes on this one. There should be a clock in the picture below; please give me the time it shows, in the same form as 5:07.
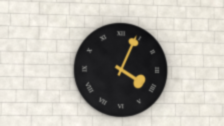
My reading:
4:04
